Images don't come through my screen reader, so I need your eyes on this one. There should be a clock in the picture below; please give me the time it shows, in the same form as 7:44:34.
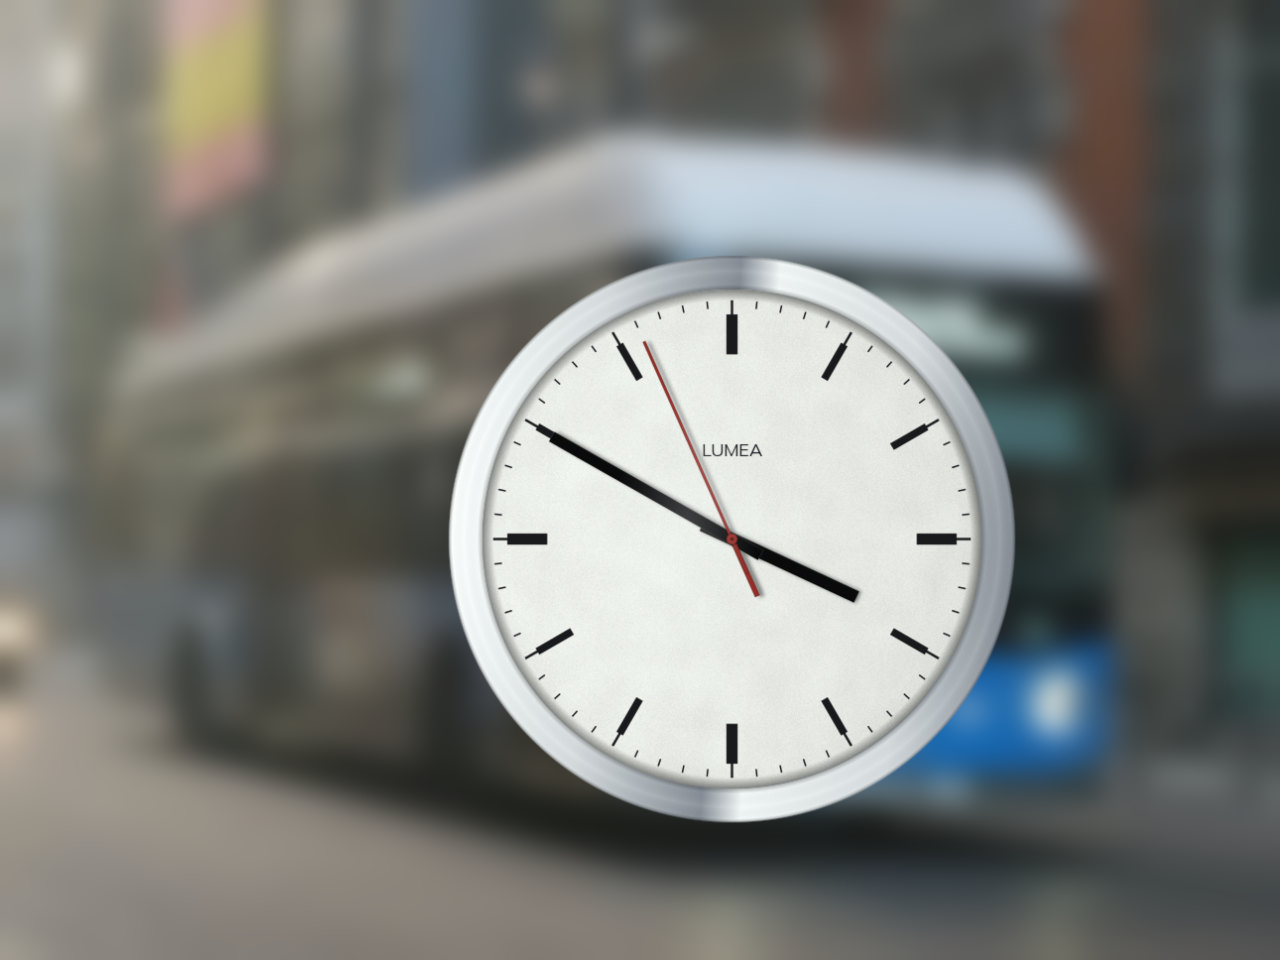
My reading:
3:49:56
